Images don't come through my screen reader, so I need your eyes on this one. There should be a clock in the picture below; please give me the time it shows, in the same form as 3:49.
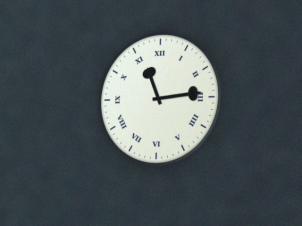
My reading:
11:14
